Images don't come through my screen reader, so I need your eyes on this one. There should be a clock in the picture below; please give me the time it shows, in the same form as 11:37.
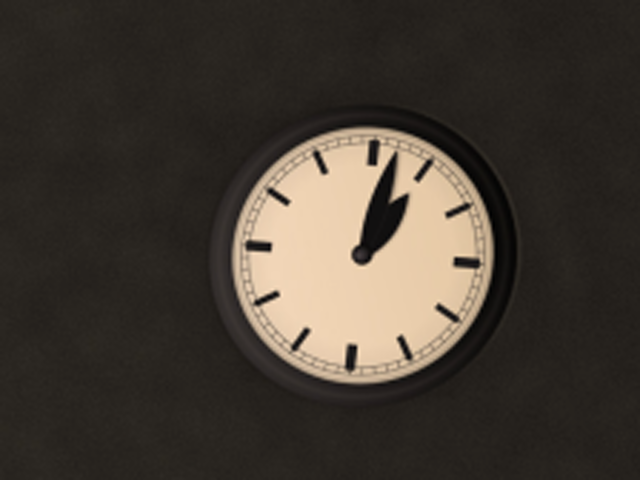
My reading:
1:02
